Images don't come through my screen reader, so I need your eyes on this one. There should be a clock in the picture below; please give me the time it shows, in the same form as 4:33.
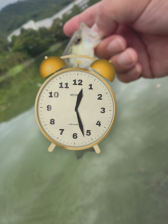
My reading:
12:27
